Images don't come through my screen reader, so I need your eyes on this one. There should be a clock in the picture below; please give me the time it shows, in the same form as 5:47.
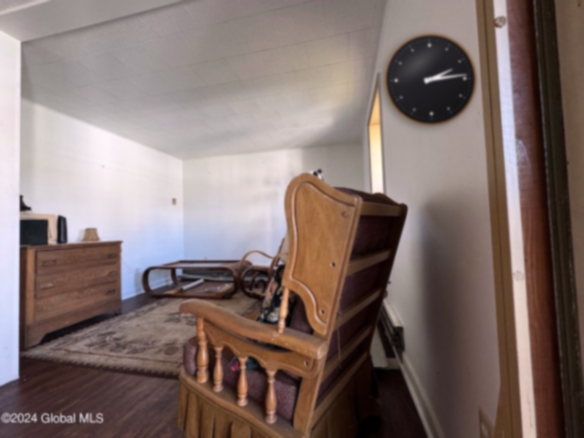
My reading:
2:14
